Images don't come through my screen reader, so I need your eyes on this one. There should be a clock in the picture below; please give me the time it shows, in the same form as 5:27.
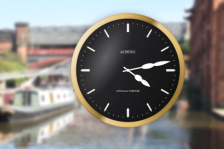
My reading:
4:13
